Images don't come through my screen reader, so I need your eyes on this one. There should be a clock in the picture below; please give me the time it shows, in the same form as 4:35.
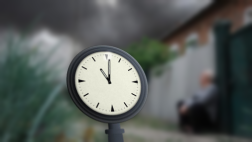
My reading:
11:01
